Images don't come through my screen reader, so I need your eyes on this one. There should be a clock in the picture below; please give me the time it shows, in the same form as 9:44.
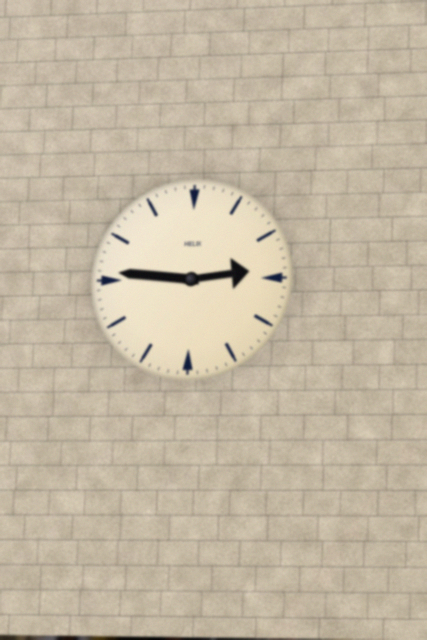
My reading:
2:46
